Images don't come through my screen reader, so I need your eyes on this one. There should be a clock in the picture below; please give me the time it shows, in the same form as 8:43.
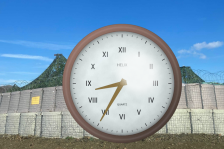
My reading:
8:35
